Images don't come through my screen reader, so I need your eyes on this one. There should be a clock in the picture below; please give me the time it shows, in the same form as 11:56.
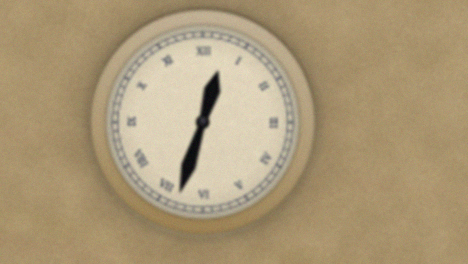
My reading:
12:33
